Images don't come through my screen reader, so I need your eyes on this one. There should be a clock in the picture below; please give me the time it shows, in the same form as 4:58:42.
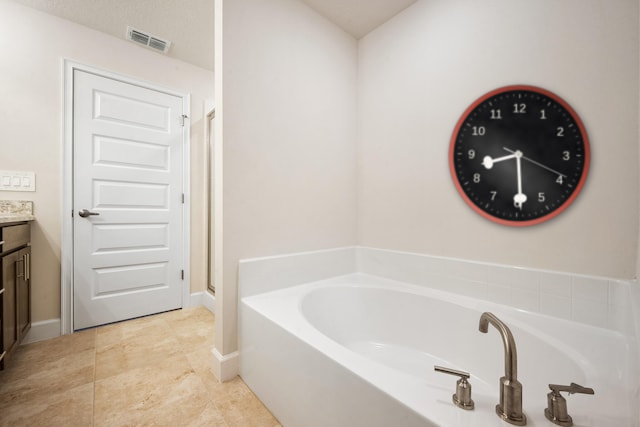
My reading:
8:29:19
